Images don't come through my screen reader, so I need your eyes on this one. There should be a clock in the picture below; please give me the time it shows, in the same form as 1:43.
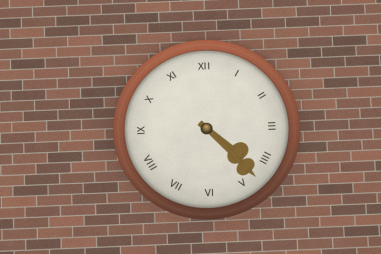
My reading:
4:23
